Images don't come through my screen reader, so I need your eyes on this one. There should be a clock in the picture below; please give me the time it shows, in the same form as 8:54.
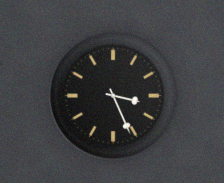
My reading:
3:26
